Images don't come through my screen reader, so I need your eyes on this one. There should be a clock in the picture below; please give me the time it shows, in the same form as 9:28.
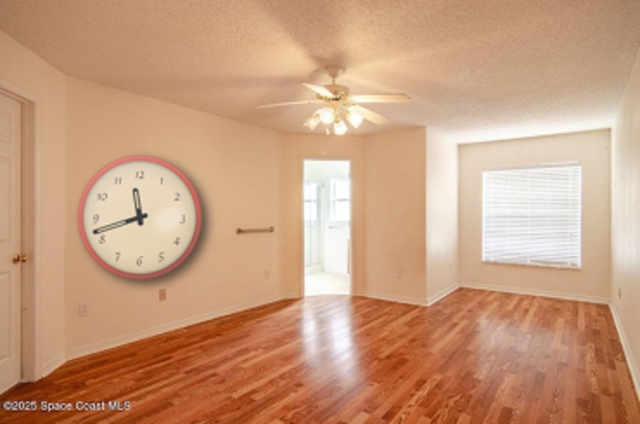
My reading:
11:42
